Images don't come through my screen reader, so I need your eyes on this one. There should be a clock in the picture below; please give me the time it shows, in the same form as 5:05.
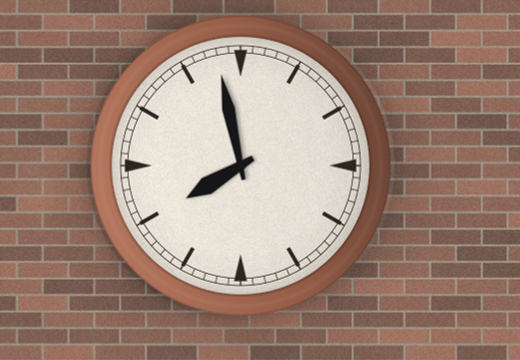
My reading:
7:58
